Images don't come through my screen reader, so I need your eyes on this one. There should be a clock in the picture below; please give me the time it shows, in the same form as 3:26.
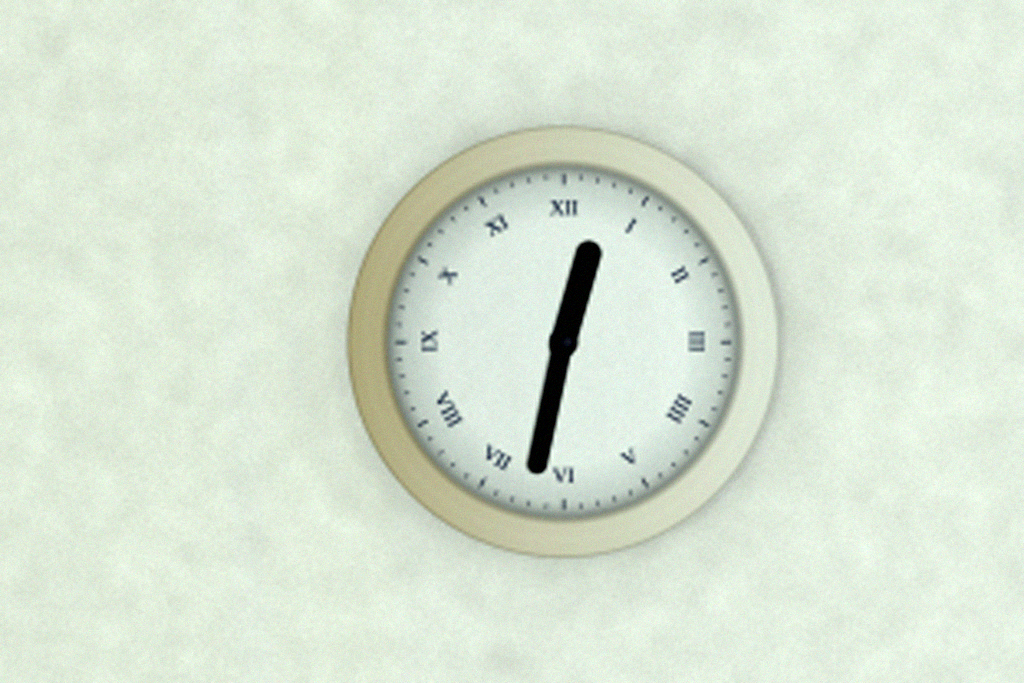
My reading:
12:32
